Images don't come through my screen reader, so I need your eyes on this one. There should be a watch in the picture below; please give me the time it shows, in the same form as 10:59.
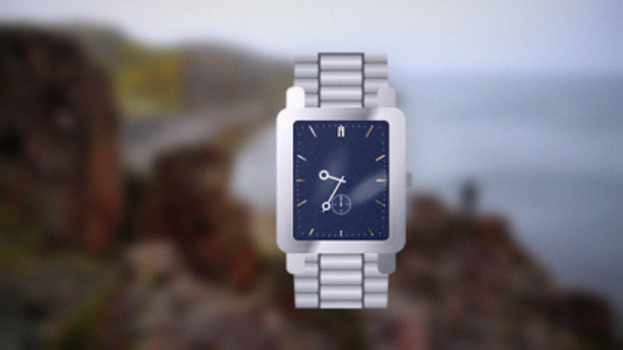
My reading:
9:35
